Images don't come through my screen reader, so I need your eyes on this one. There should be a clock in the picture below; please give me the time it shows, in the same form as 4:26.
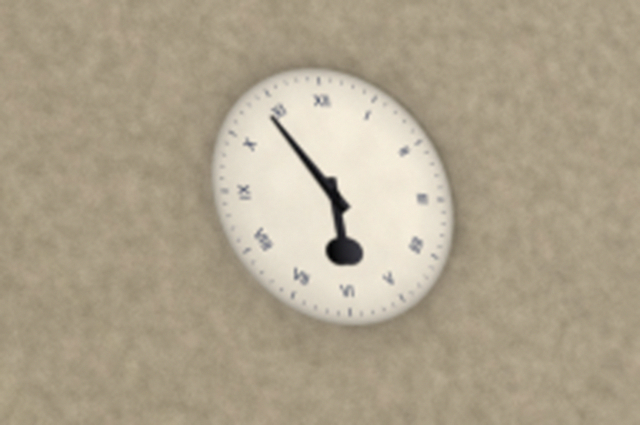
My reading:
5:54
